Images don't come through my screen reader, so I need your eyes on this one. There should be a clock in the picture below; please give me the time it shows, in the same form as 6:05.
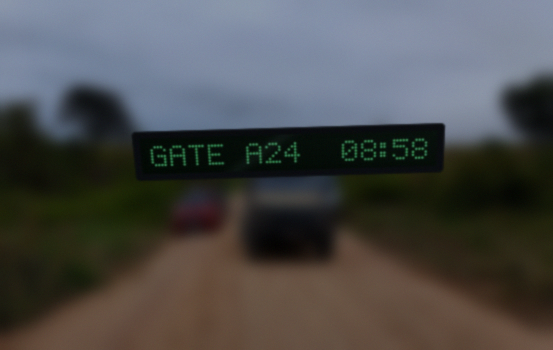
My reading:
8:58
